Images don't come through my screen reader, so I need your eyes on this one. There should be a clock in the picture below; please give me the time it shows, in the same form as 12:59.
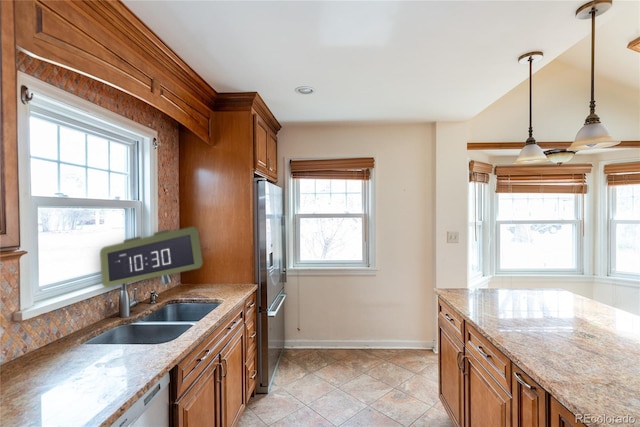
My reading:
10:30
